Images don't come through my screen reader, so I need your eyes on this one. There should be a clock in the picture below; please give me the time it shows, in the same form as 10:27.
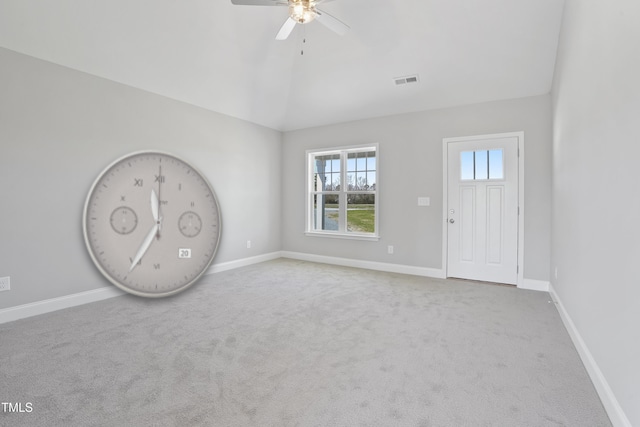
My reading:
11:35
